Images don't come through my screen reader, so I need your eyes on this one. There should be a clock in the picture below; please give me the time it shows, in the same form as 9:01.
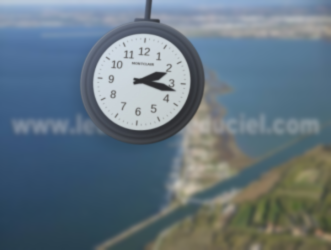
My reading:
2:17
